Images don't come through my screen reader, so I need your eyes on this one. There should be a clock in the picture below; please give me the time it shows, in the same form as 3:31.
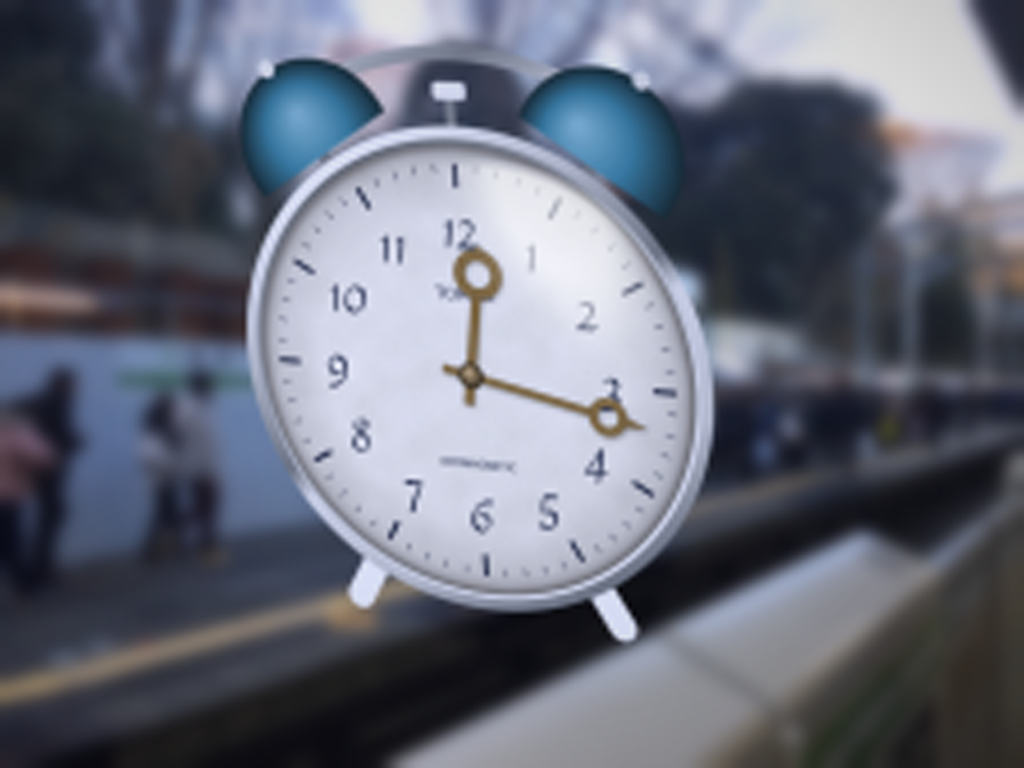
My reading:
12:17
